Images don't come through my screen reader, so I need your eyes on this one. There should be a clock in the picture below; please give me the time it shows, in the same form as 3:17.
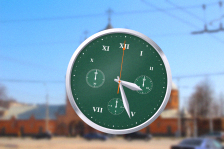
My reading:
3:26
